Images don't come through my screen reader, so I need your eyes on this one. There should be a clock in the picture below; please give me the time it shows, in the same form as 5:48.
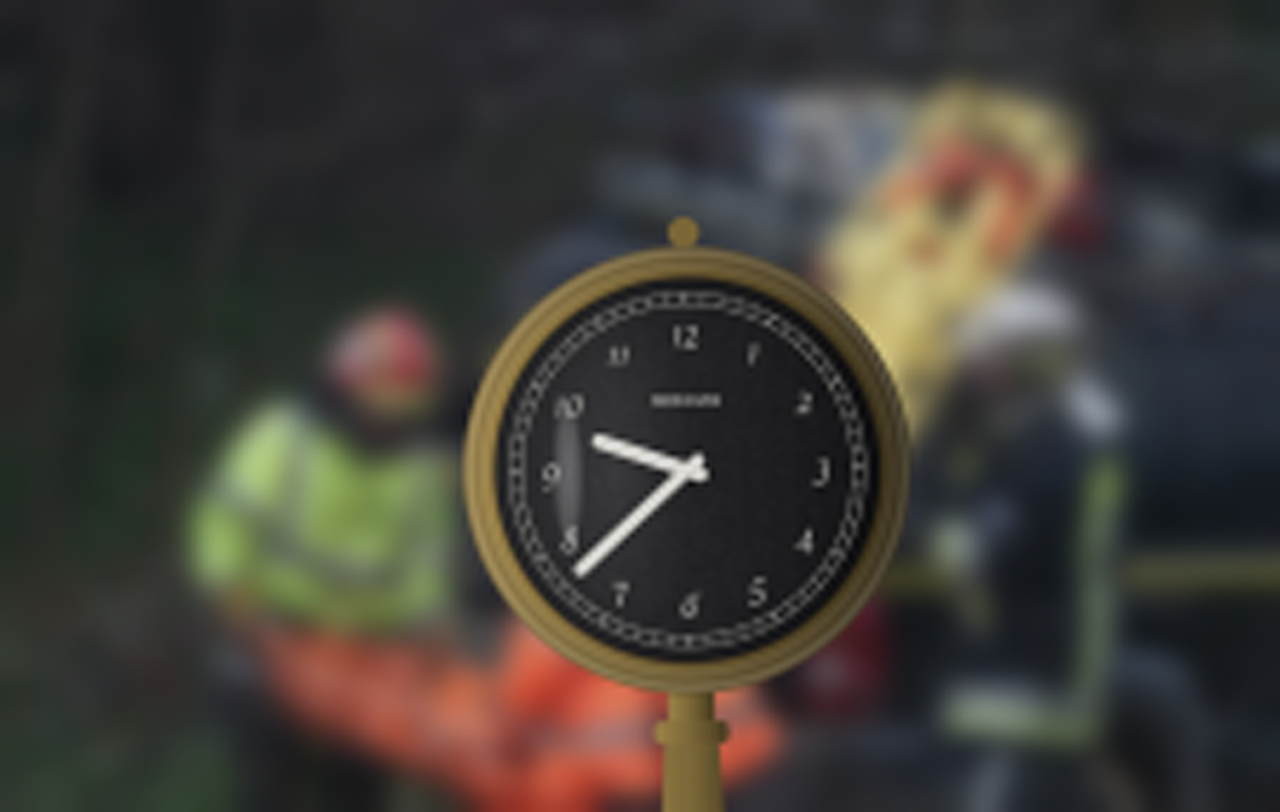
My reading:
9:38
